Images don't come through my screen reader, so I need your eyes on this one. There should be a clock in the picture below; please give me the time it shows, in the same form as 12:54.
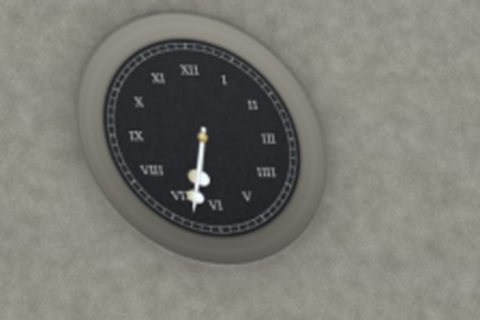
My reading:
6:33
